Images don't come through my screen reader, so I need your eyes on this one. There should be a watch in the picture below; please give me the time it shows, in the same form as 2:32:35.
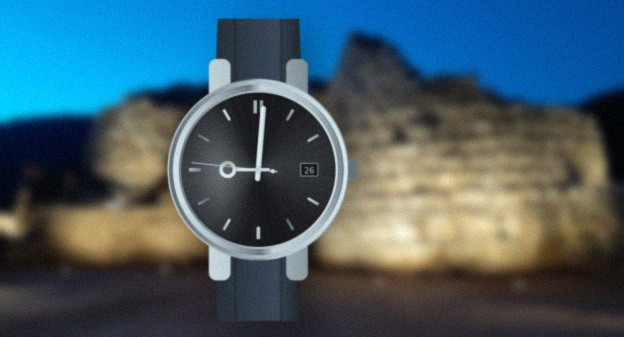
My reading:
9:00:46
